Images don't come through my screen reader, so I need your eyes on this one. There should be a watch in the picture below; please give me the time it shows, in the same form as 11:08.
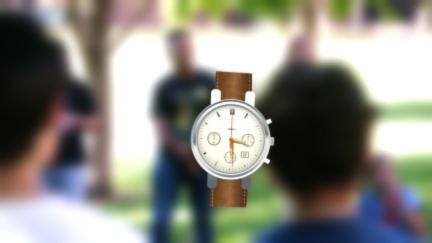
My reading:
3:29
